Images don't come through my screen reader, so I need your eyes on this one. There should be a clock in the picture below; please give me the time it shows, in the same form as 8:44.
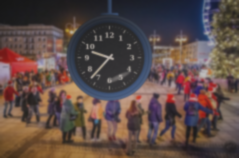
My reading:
9:37
